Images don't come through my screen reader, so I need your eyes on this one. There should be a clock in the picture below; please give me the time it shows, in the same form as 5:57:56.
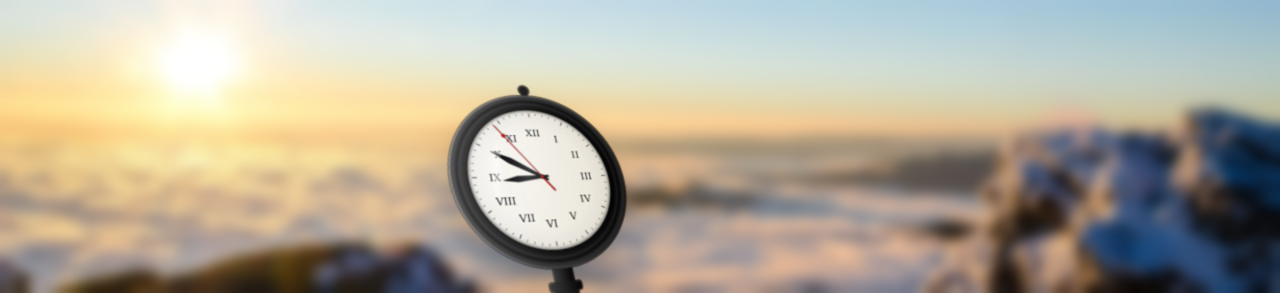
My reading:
8:49:54
